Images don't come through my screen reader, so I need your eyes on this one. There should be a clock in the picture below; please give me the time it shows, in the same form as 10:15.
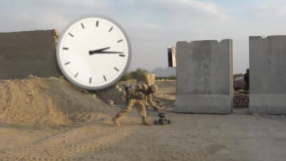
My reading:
2:14
